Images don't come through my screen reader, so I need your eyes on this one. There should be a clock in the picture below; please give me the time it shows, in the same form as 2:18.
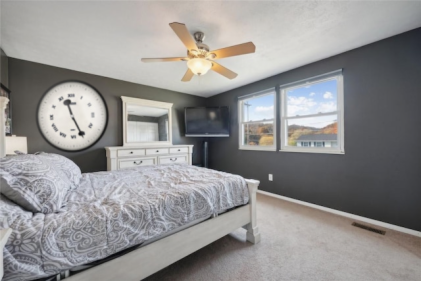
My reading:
11:26
